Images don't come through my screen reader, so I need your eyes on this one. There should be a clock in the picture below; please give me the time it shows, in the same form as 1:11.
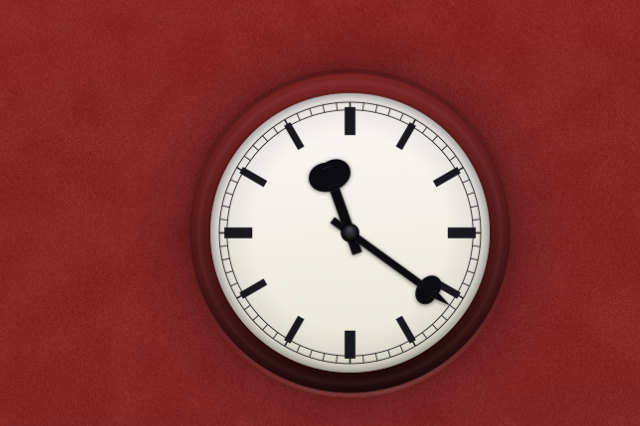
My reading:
11:21
